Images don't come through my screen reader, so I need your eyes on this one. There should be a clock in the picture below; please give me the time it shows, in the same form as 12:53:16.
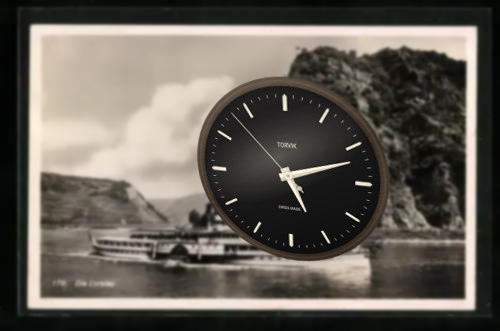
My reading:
5:11:53
